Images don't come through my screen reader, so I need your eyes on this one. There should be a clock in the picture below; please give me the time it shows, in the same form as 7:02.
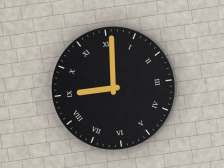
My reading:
9:01
